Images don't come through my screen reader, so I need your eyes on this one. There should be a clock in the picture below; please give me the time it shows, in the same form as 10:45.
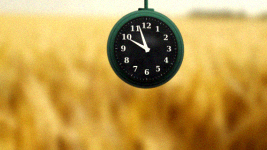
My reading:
9:57
